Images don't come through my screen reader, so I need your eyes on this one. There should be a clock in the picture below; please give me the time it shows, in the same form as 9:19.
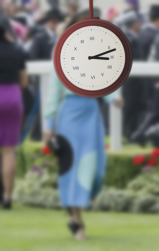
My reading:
3:12
